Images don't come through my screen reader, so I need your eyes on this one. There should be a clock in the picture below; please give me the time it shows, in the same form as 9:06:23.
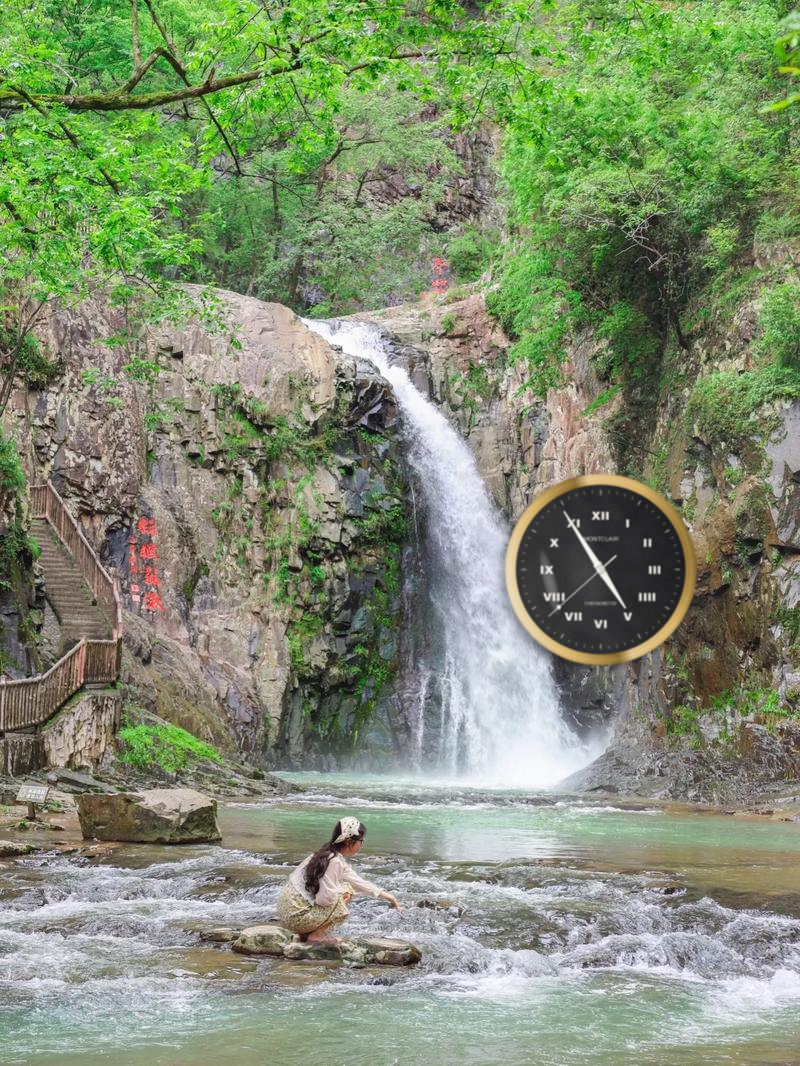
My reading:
4:54:38
